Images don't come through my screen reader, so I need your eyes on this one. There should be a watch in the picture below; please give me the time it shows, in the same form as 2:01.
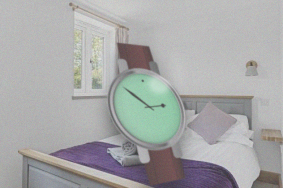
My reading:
2:52
